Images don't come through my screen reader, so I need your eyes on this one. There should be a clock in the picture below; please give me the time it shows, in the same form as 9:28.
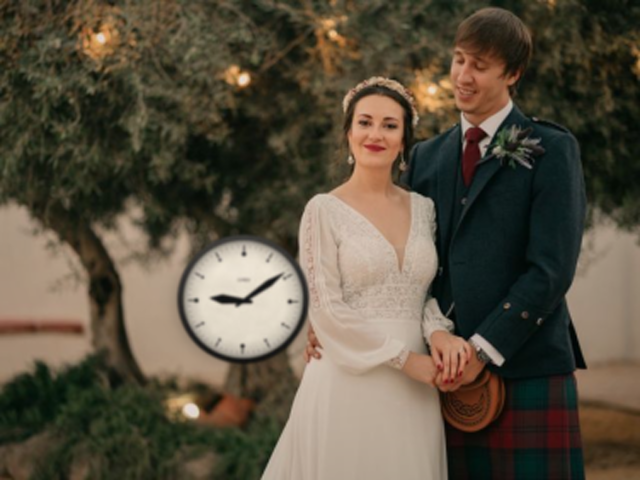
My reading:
9:09
